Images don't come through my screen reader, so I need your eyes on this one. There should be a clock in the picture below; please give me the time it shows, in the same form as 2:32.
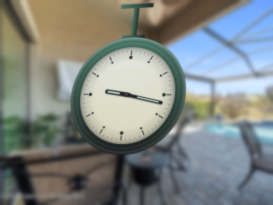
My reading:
9:17
